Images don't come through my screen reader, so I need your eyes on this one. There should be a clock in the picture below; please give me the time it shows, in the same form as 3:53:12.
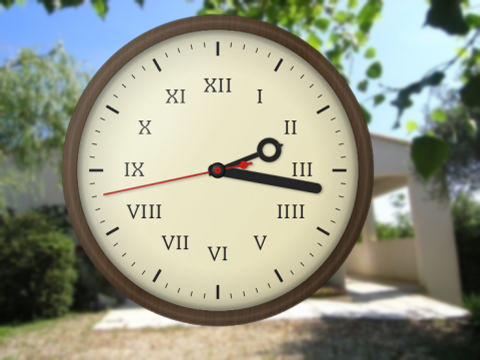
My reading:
2:16:43
